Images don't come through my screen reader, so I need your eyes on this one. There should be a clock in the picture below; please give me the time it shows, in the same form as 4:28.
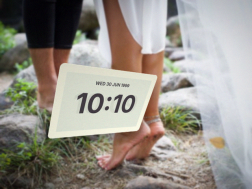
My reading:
10:10
